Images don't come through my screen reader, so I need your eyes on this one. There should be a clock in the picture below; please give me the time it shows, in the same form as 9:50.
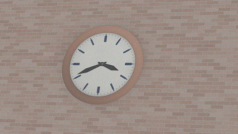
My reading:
3:41
